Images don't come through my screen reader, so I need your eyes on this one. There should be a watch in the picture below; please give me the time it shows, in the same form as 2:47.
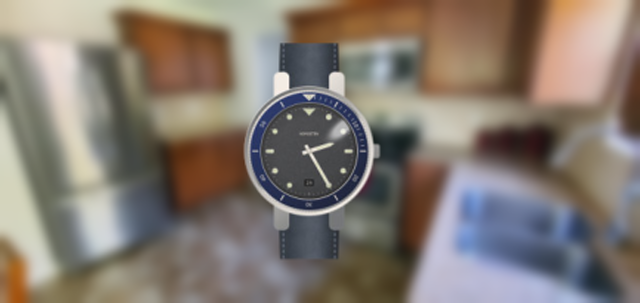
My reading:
2:25
